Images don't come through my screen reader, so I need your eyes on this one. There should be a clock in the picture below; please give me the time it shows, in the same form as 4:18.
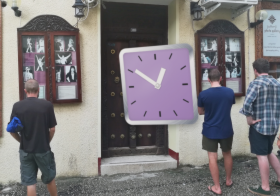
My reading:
12:51
